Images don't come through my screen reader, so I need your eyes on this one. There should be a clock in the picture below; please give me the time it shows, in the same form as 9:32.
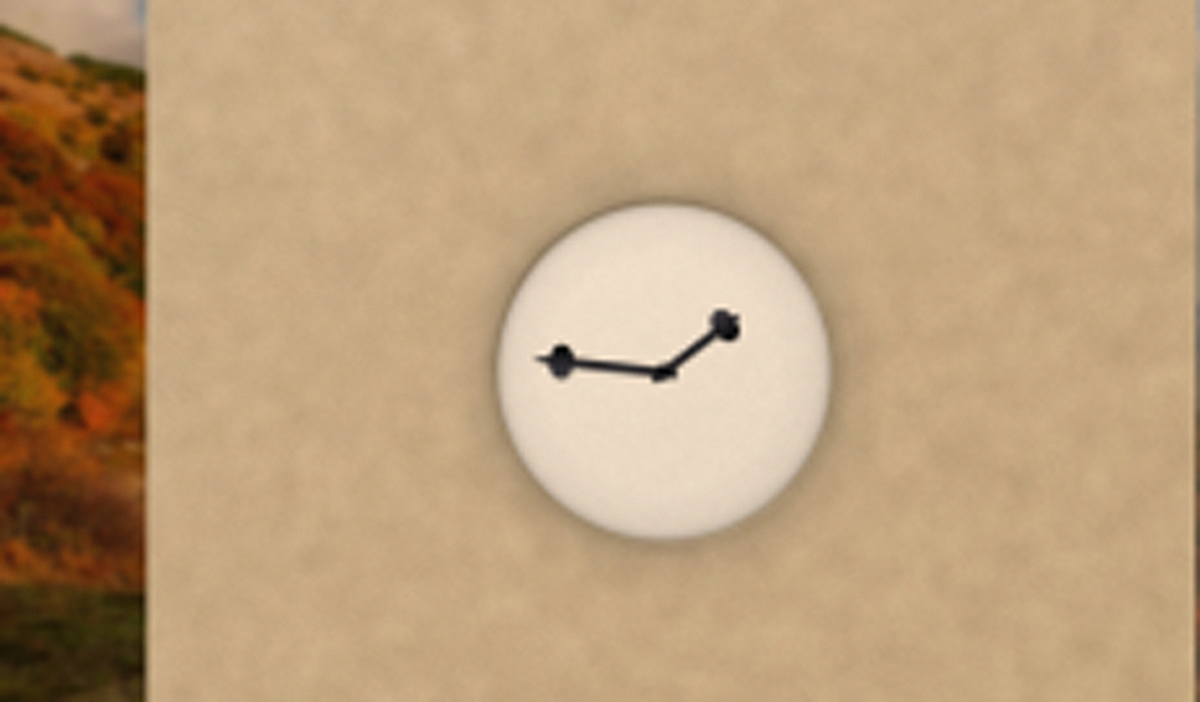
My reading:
1:46
